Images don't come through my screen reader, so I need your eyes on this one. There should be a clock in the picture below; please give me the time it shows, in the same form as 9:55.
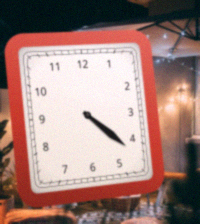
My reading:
4:22
